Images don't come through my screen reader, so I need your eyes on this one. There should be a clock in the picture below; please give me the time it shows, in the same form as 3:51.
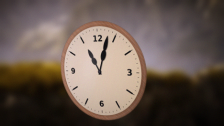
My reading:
11:03
